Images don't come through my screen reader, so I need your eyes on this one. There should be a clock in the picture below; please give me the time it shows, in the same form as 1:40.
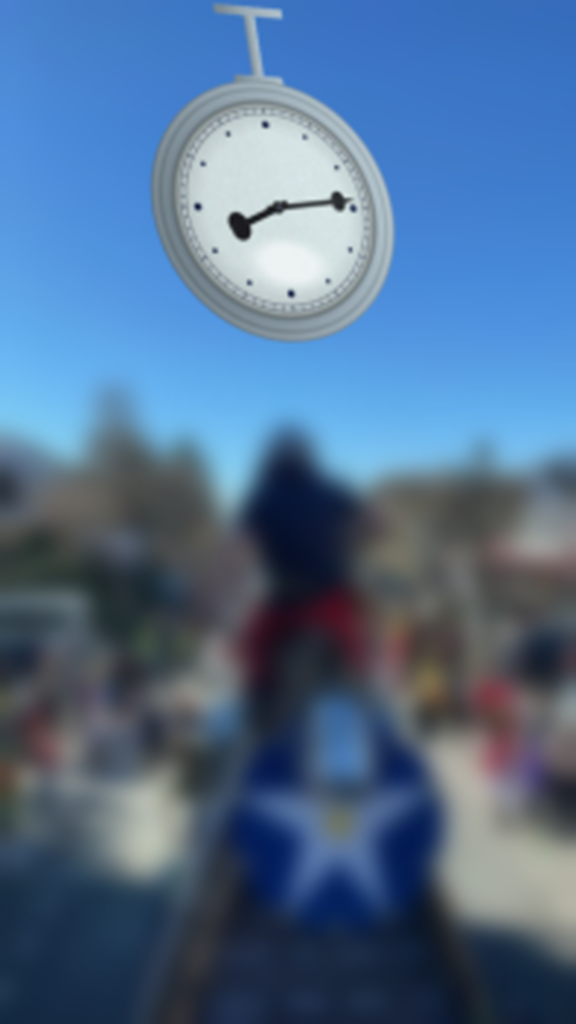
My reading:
8:14
